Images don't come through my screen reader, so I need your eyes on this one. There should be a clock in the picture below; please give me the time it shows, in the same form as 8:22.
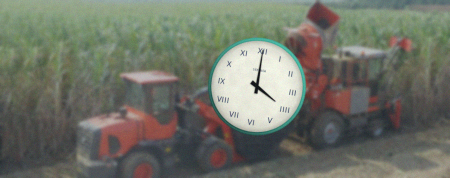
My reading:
4:00
